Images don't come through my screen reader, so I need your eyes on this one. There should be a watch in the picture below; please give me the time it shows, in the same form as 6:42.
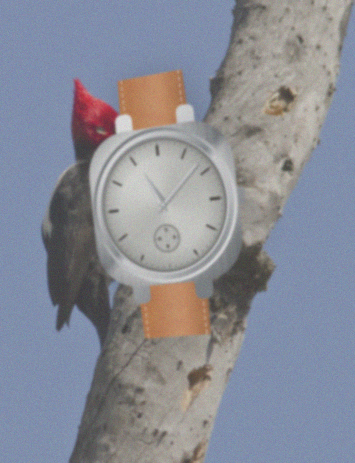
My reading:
11:08
